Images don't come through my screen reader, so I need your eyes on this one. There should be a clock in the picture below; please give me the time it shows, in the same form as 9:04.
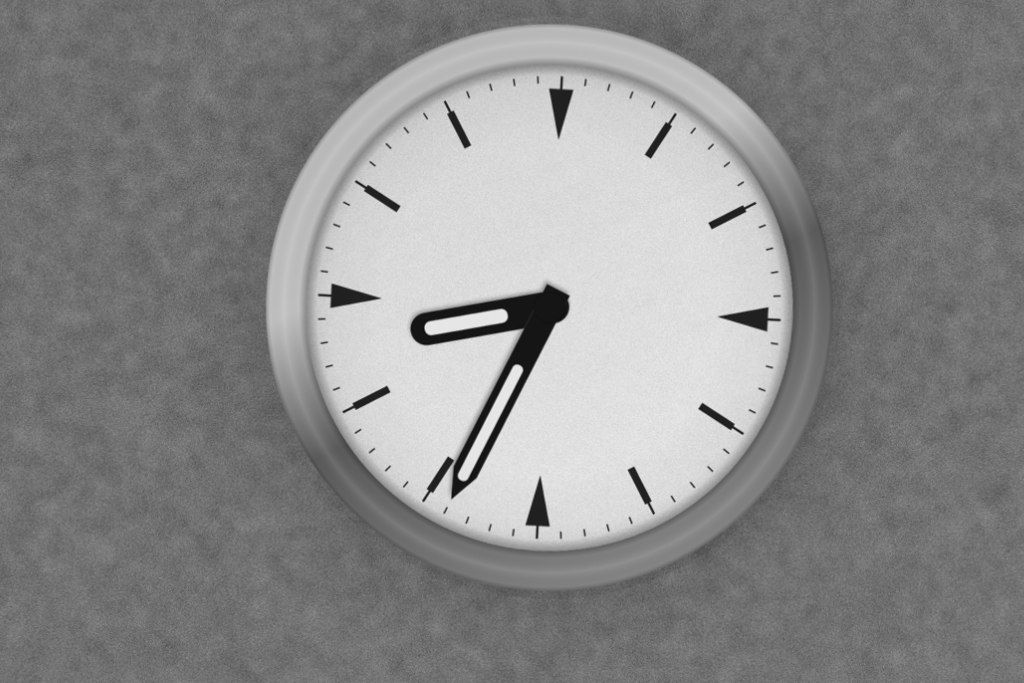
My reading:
8:34
